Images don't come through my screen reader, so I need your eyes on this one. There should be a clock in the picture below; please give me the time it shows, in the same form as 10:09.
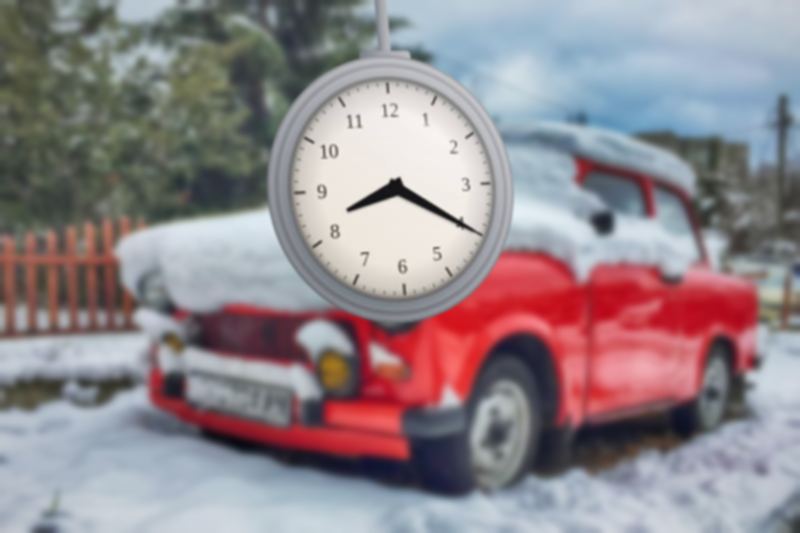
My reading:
8:20
